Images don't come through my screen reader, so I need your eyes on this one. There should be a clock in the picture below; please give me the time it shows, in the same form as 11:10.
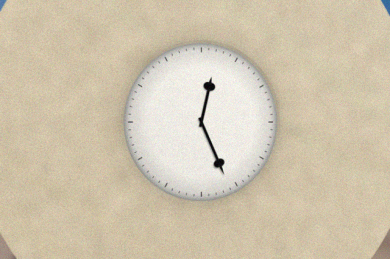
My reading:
12:26
